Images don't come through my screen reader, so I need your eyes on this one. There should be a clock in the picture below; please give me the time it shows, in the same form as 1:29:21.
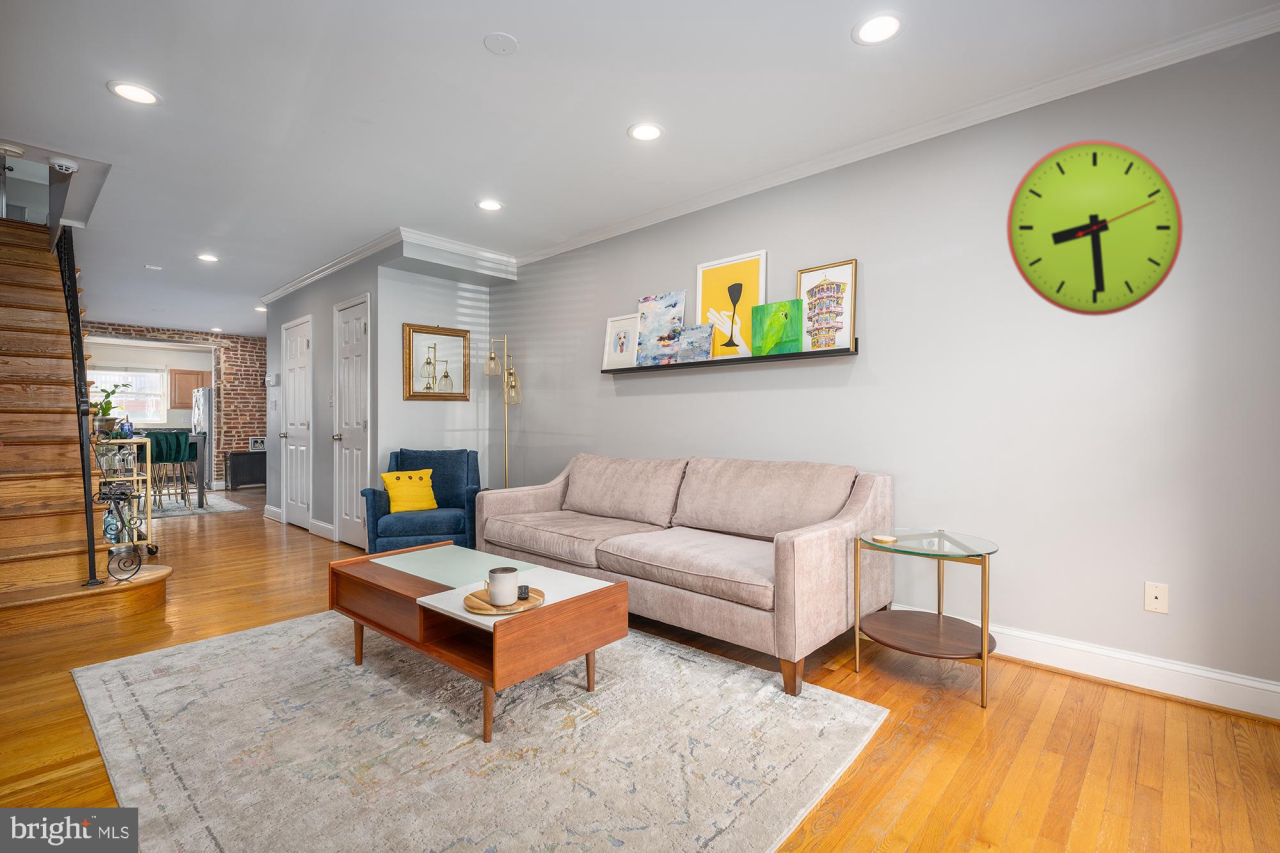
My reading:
8:29:11
